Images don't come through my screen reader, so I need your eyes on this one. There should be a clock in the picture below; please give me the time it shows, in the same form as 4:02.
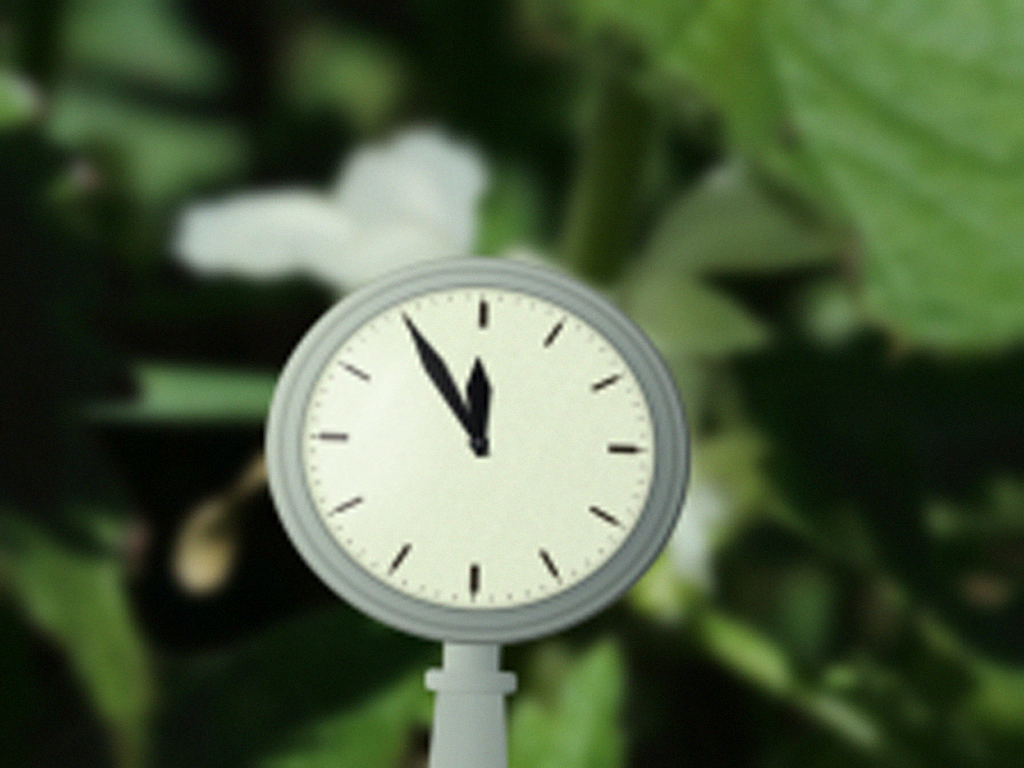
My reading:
11:55
